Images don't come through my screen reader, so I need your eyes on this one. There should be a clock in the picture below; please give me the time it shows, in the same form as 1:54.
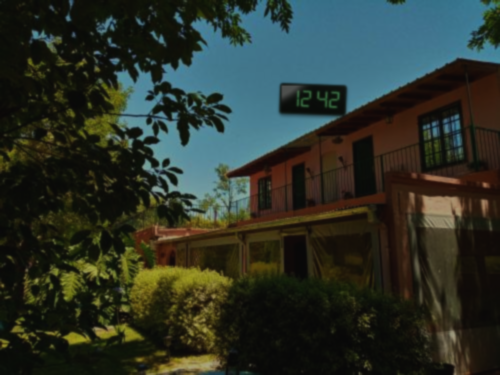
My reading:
12:42
